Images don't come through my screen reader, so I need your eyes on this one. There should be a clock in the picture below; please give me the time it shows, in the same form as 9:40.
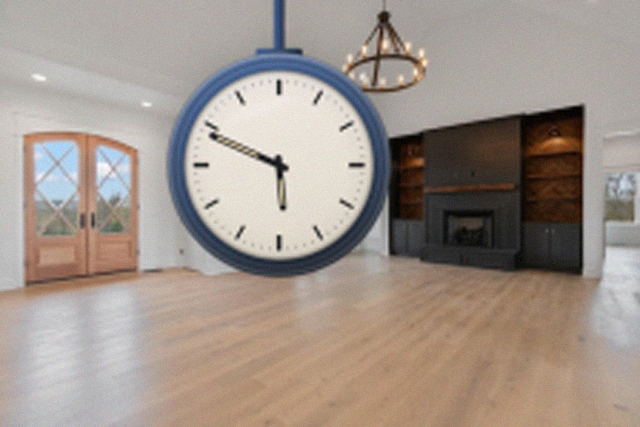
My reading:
5:49
